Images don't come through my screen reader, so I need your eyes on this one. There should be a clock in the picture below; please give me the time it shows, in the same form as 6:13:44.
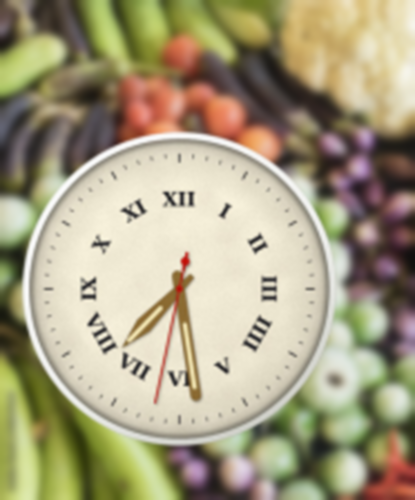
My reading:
7:28:32
